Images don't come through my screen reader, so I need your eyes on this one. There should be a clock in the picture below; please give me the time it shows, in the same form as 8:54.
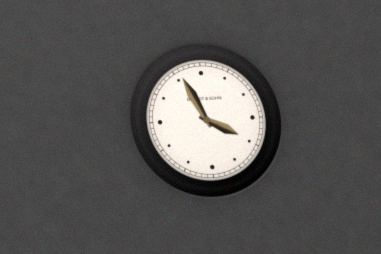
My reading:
3:56
